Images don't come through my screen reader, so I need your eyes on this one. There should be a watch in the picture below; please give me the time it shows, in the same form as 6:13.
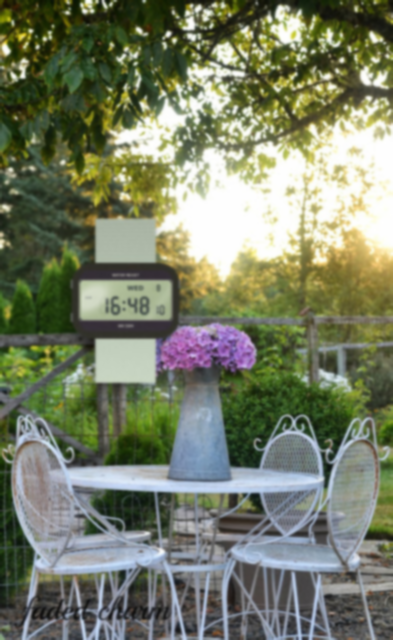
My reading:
16:48
